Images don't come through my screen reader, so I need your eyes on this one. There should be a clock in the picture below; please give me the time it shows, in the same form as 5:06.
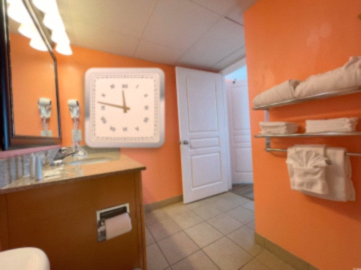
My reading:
11:47
